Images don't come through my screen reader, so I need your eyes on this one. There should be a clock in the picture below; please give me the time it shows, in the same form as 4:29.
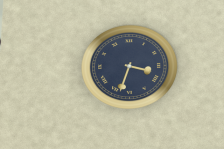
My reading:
3:33
